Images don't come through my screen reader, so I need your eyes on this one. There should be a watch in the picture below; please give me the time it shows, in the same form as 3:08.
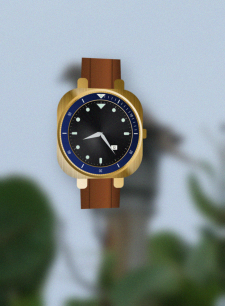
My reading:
8:24
